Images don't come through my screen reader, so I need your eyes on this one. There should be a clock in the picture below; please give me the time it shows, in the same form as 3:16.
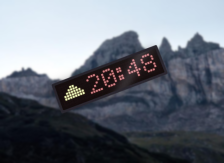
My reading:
20:48
